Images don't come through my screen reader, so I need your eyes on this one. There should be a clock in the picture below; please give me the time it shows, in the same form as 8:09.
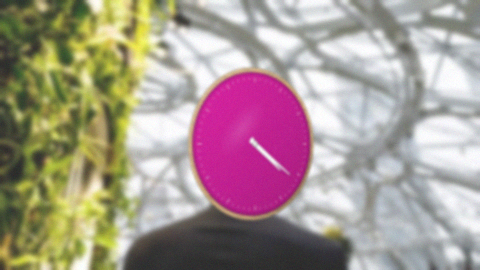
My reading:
4:21
